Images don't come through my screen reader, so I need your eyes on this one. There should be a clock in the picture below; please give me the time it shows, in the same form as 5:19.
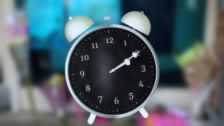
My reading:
2:10
